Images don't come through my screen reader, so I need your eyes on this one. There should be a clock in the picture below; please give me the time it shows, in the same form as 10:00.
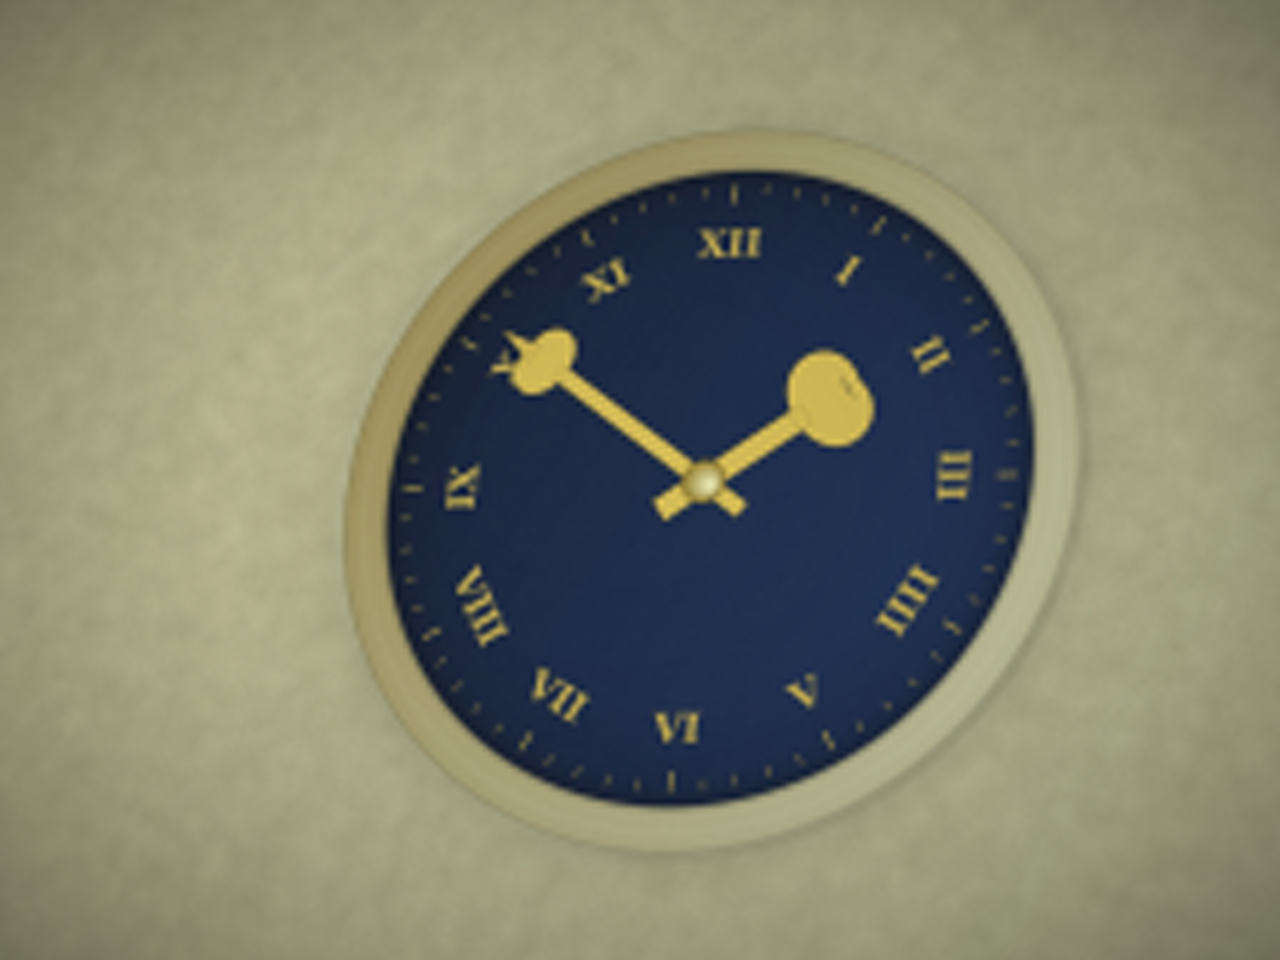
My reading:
1:51
